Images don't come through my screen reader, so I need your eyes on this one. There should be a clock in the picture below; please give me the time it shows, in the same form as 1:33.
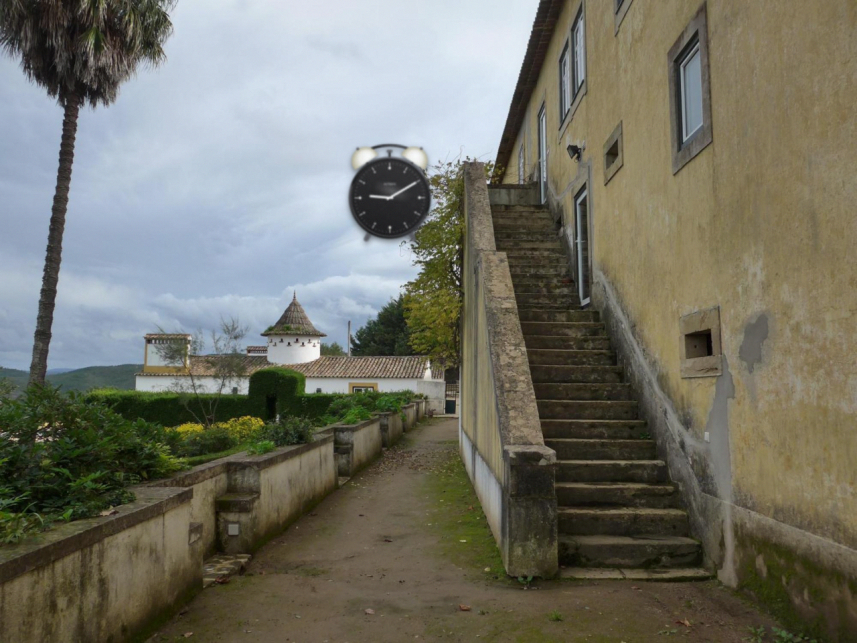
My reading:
9:10
